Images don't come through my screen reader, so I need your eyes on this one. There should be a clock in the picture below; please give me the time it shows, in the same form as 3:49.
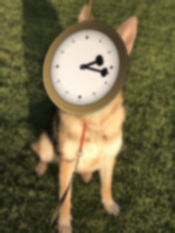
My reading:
2:17
